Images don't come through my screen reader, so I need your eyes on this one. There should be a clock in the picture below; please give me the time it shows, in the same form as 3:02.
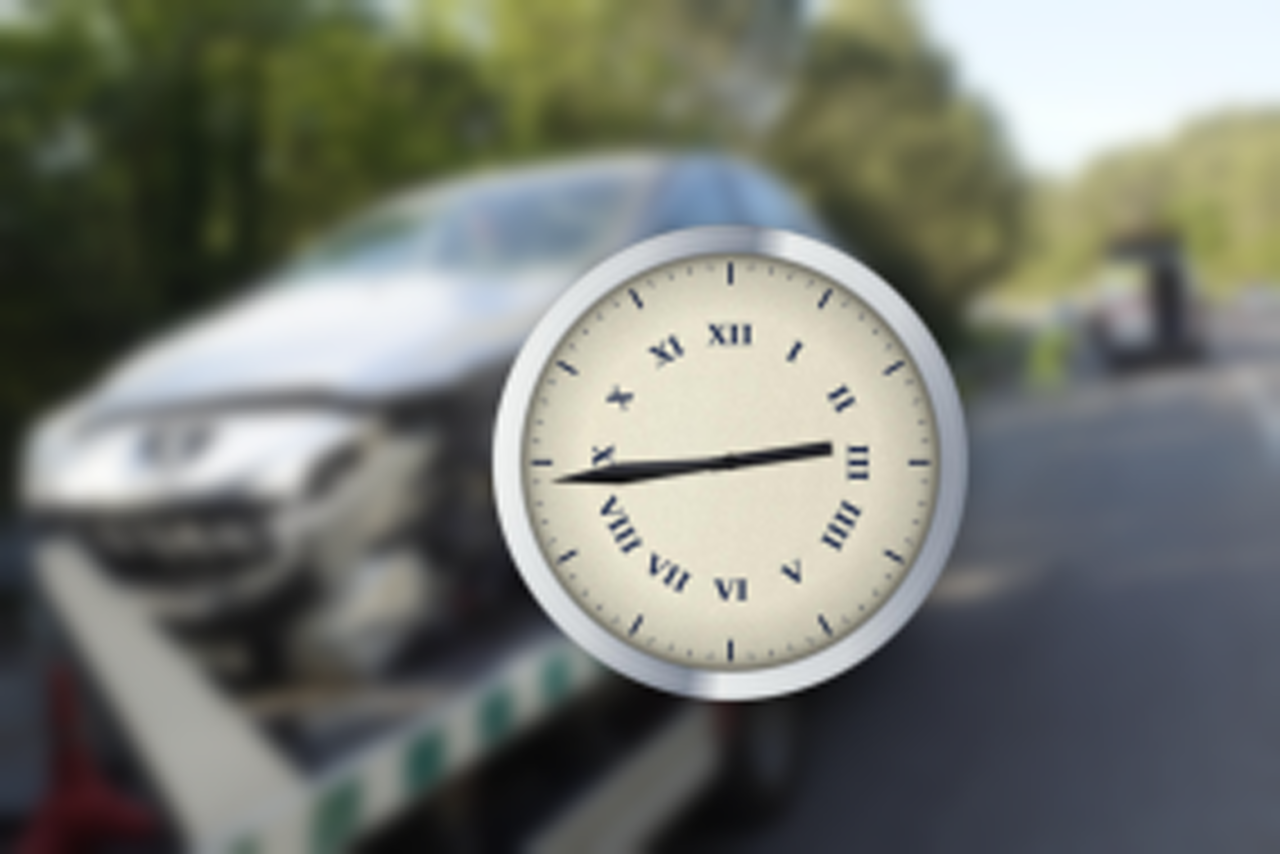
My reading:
2:44
